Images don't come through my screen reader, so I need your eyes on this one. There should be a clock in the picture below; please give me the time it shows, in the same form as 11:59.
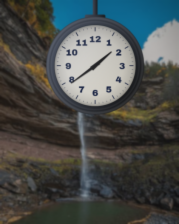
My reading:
1:39
